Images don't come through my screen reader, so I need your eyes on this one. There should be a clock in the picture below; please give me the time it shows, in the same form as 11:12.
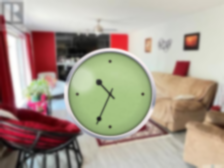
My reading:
10:34
